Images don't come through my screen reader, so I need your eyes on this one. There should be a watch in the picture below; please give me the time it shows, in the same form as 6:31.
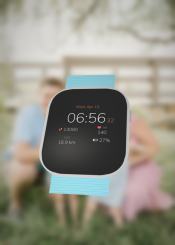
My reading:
6:56
